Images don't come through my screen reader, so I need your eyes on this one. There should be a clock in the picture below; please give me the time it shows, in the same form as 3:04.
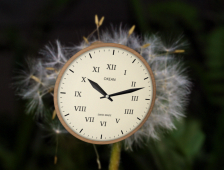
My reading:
10:12
